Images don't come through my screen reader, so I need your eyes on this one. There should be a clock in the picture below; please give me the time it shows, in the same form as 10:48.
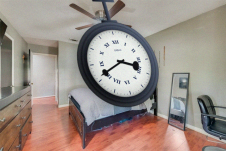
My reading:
3:41
